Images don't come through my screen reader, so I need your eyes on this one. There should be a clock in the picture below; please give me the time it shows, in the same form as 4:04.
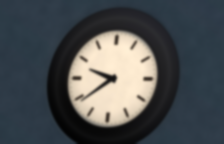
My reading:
9:39
